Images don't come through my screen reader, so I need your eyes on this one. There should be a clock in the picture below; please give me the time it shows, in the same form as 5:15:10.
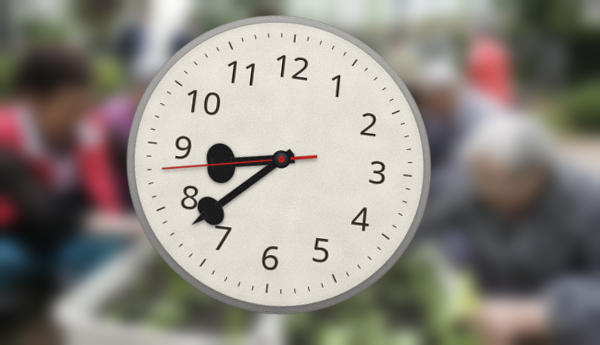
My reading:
8:37:43
